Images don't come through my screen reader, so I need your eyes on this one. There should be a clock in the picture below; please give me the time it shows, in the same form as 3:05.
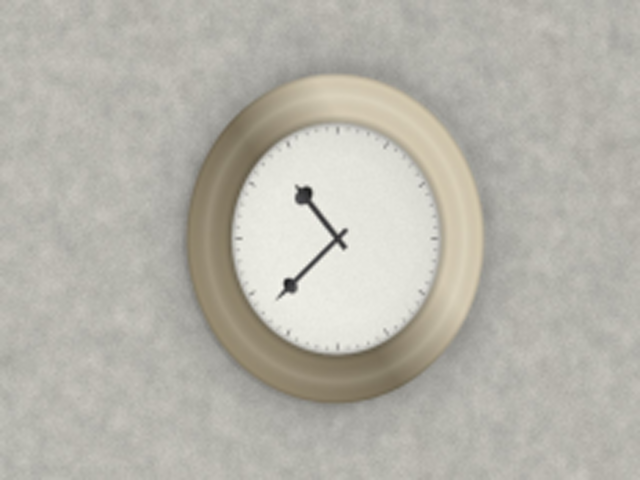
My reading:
10:38
